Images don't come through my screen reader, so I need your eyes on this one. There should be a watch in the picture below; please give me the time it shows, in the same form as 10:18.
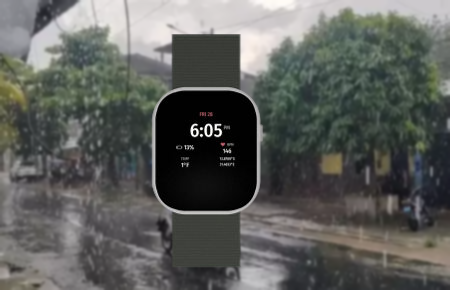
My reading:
6:05
